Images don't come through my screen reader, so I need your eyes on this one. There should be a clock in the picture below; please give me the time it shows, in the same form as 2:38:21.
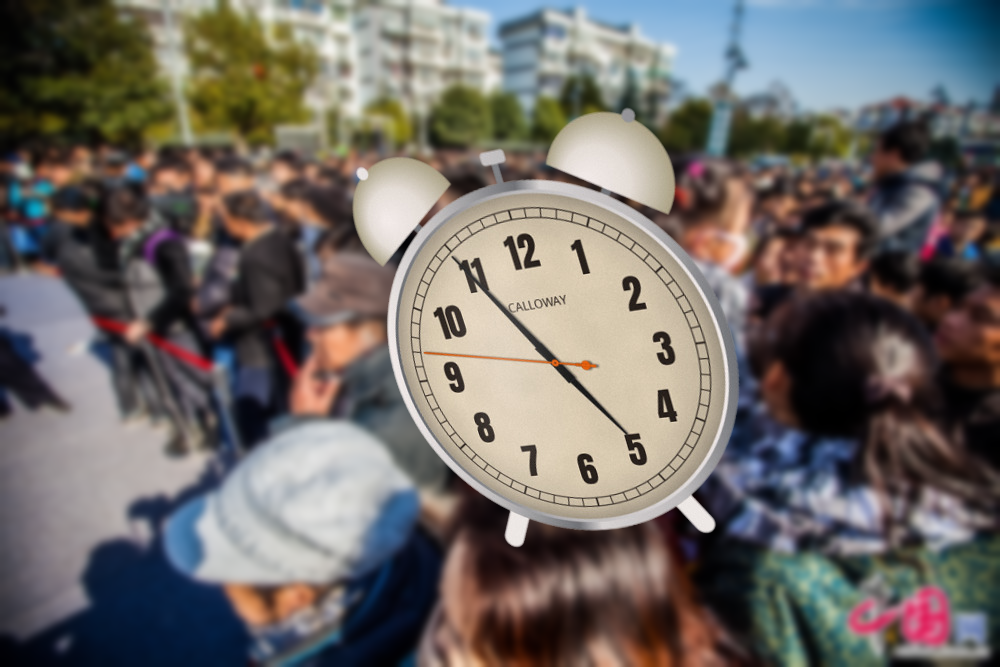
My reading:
4:54:47
